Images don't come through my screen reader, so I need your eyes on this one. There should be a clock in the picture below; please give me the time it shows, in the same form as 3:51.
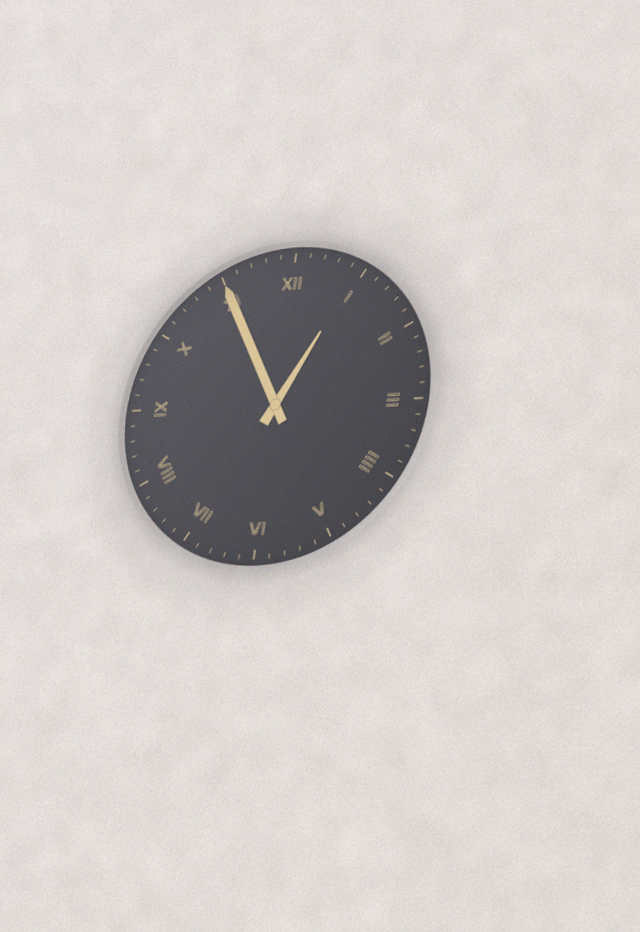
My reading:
12:55
